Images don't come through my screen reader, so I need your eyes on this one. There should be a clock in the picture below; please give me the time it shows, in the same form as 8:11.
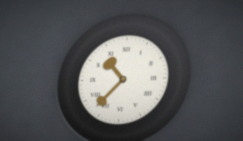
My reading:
10:37
